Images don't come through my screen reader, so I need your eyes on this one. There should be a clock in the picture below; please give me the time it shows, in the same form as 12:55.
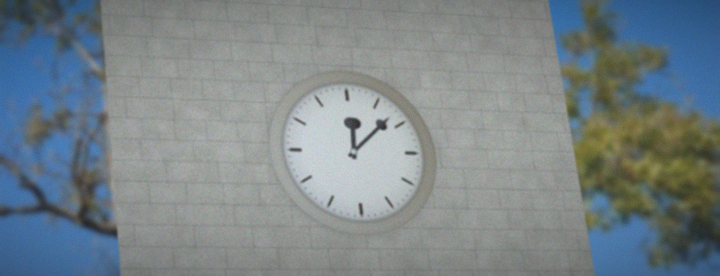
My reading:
12:08
